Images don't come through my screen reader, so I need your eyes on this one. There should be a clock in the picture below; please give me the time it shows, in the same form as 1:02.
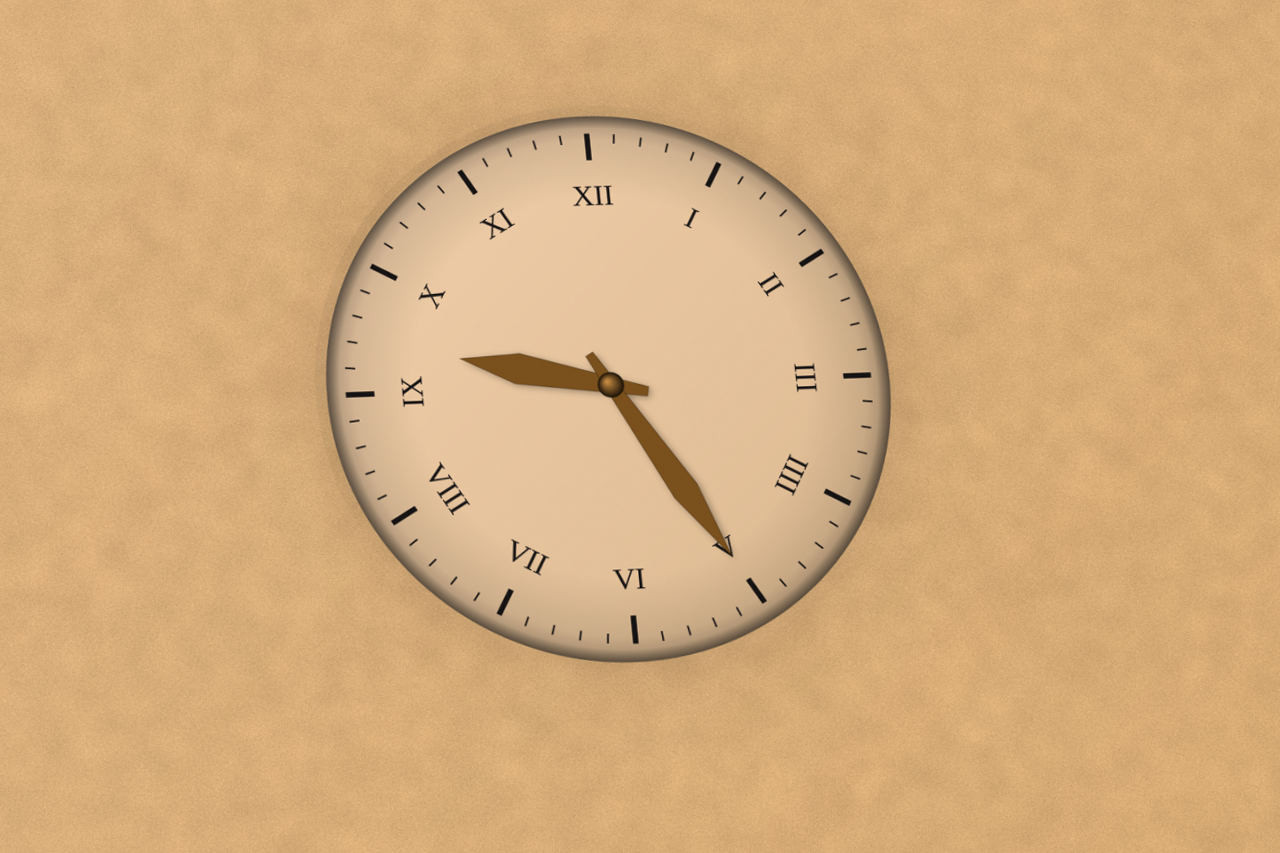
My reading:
9:25
